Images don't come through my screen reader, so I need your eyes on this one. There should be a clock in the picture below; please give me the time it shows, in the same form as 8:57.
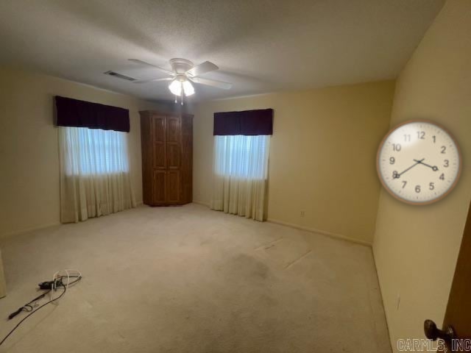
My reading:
3:39
